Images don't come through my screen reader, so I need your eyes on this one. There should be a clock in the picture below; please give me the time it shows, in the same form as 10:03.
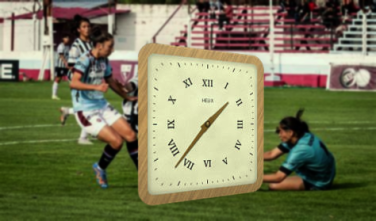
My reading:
1:37
